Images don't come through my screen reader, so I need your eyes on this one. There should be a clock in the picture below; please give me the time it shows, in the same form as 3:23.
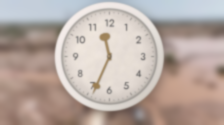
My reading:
11:34
